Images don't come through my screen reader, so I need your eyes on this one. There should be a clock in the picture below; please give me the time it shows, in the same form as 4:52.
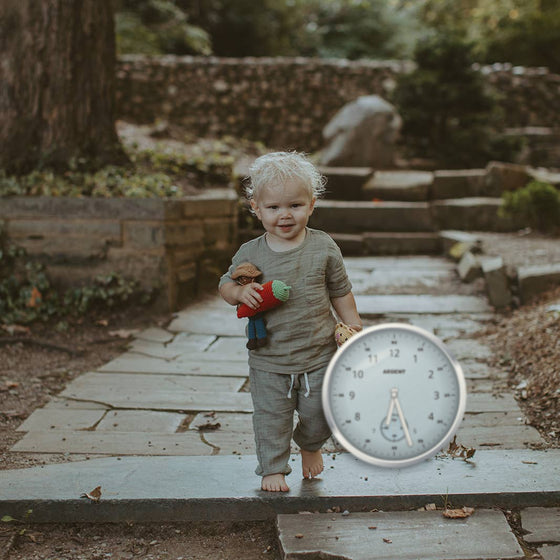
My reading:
6:27
